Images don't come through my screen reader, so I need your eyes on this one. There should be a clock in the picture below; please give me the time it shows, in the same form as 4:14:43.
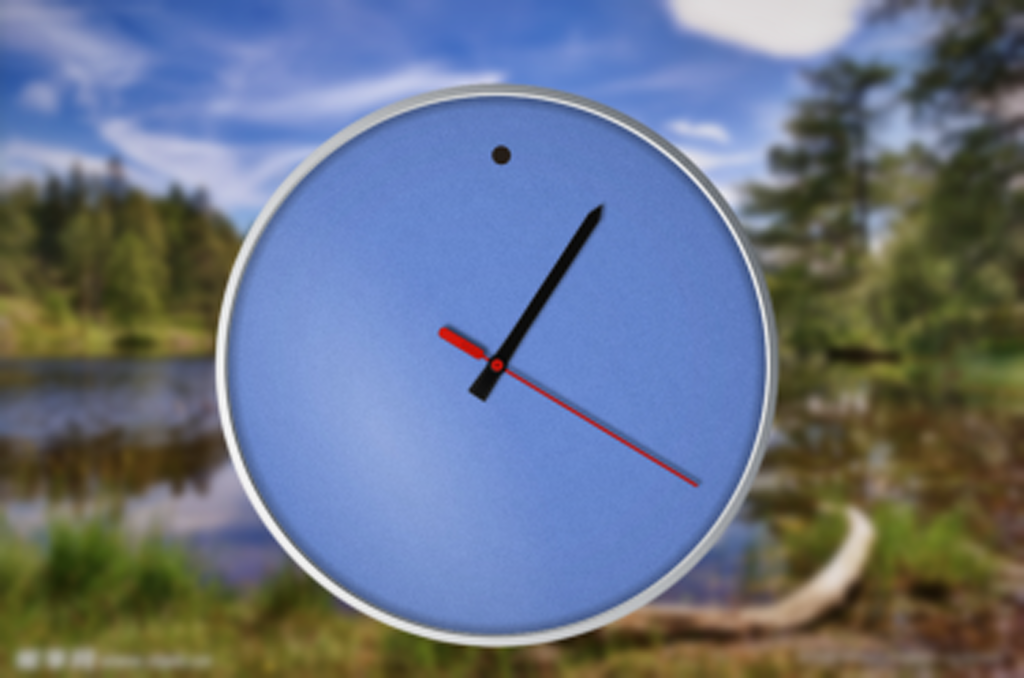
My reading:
1:05:20
